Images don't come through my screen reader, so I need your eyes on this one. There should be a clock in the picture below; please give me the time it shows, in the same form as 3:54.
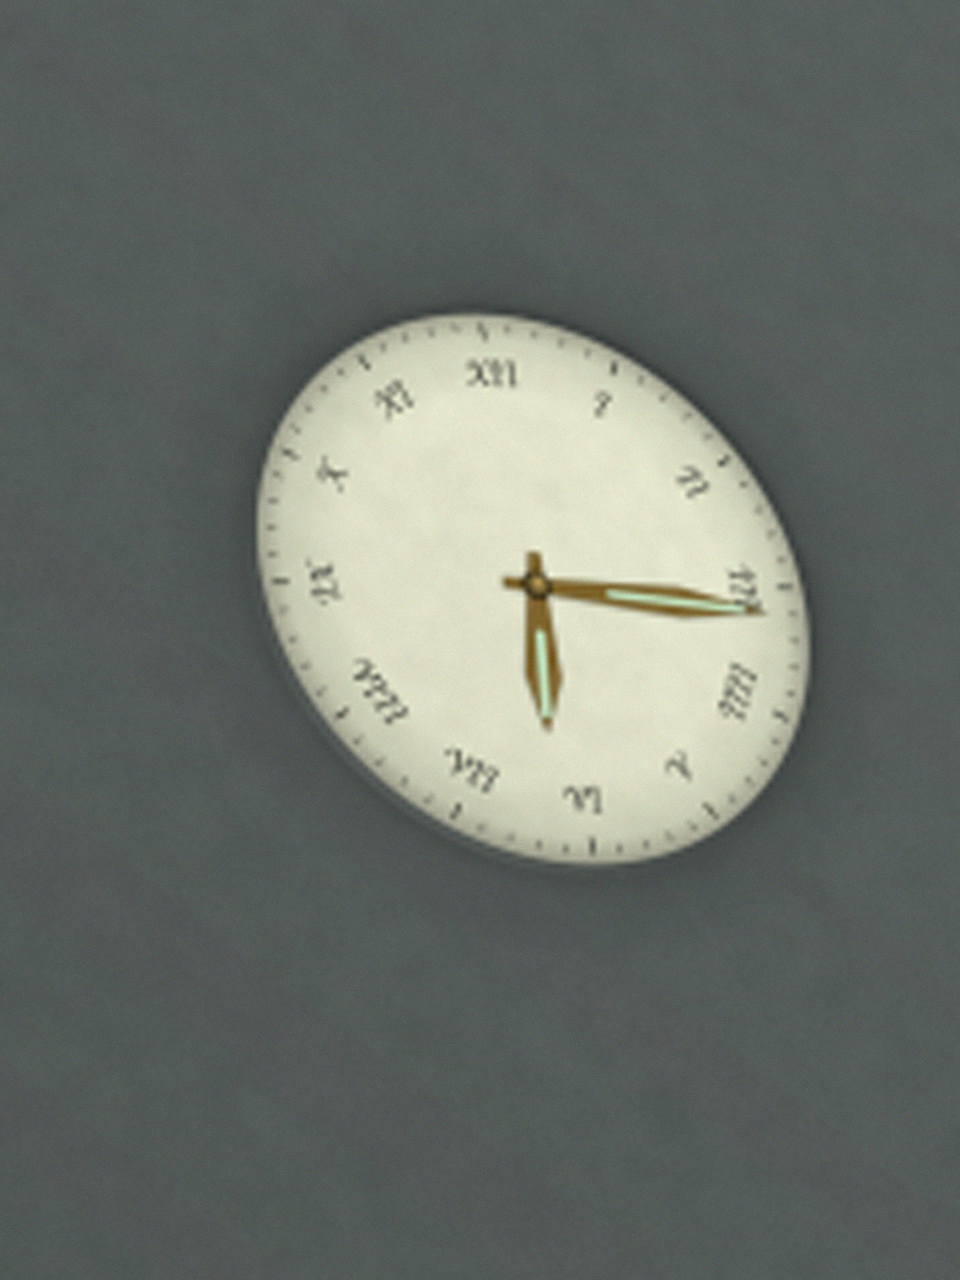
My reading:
6:16
